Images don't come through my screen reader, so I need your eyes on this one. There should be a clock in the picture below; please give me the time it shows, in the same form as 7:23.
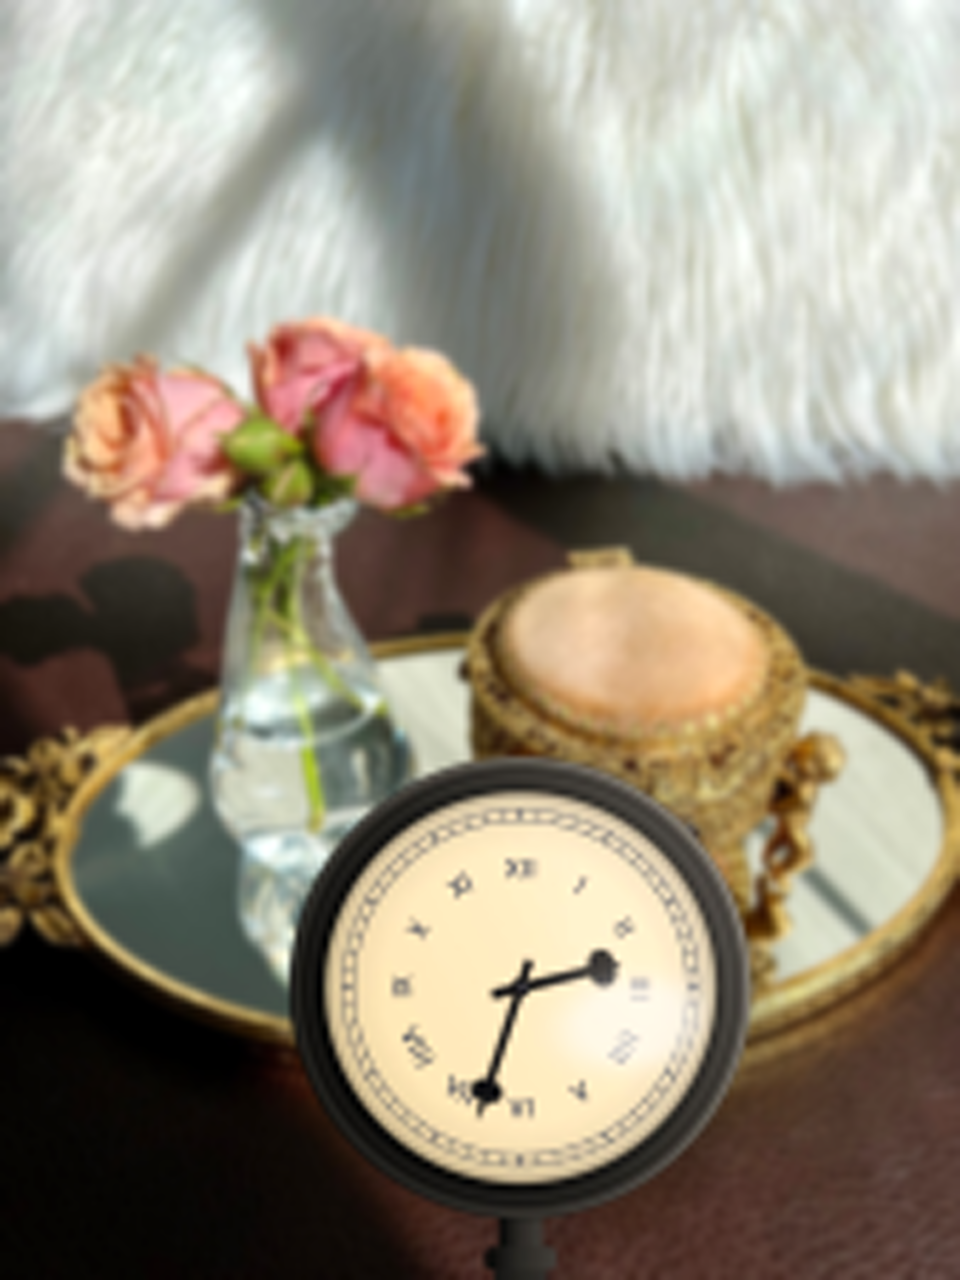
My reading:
2:33
